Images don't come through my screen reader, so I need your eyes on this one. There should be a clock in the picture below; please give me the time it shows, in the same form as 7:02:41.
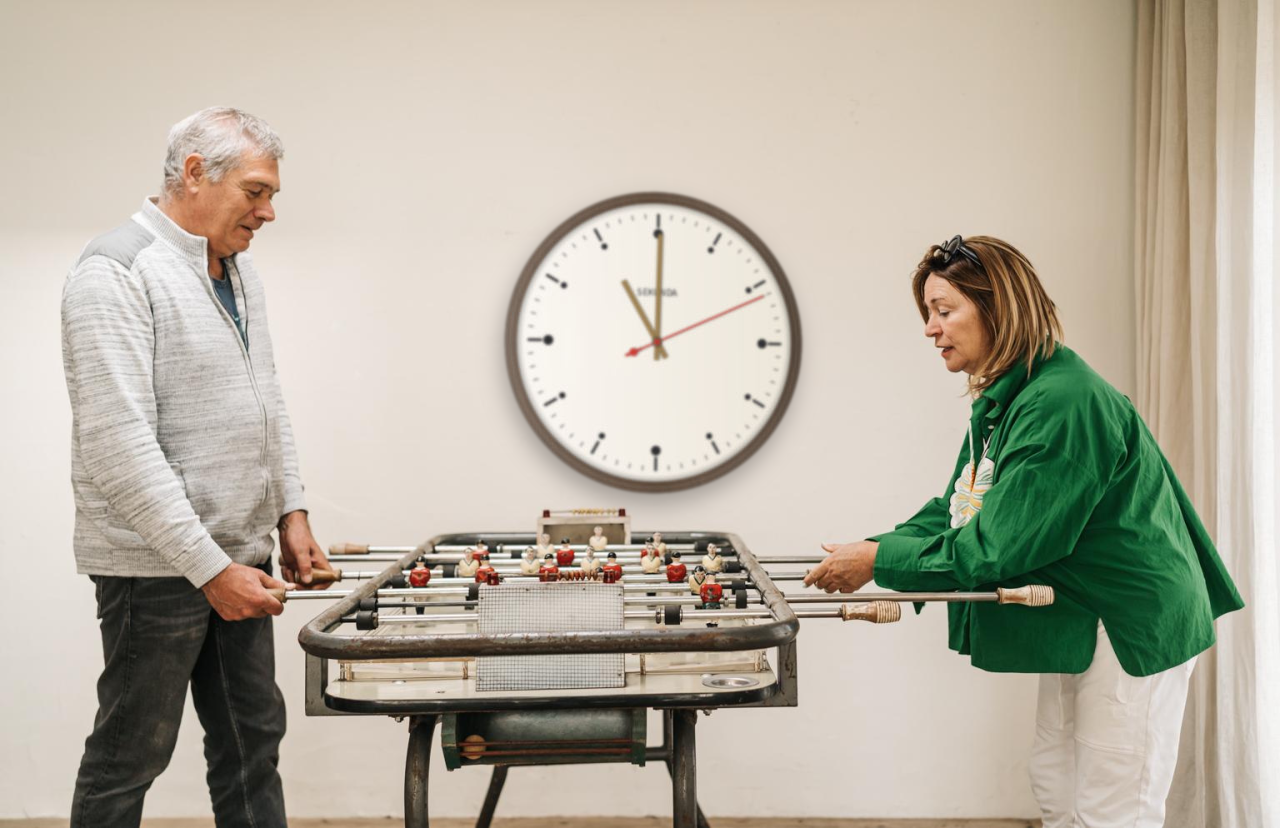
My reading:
11:00:11
